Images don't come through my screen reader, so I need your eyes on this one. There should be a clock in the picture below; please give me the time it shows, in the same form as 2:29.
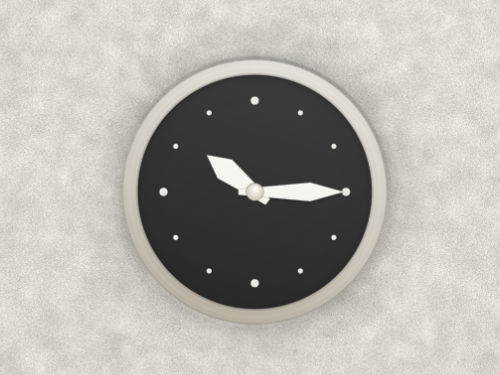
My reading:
10:15
